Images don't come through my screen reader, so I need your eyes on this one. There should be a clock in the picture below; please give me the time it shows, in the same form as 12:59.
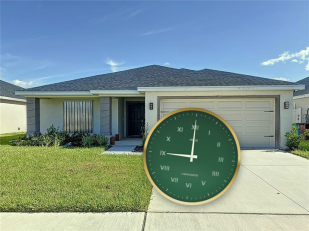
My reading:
9:00
